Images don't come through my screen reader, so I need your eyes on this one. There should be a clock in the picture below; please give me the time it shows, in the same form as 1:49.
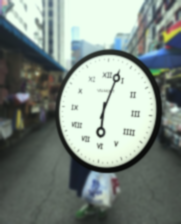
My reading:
6:03
